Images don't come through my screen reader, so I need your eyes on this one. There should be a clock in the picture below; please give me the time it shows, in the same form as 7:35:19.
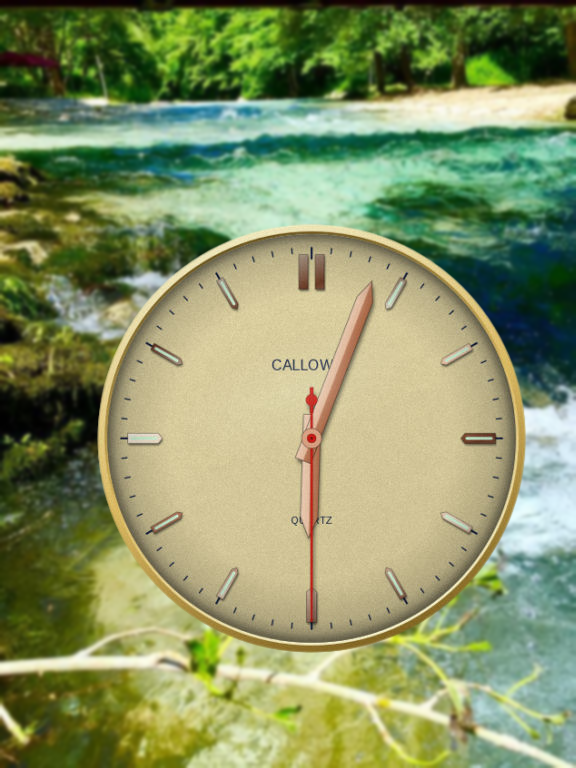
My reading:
6:03:30
